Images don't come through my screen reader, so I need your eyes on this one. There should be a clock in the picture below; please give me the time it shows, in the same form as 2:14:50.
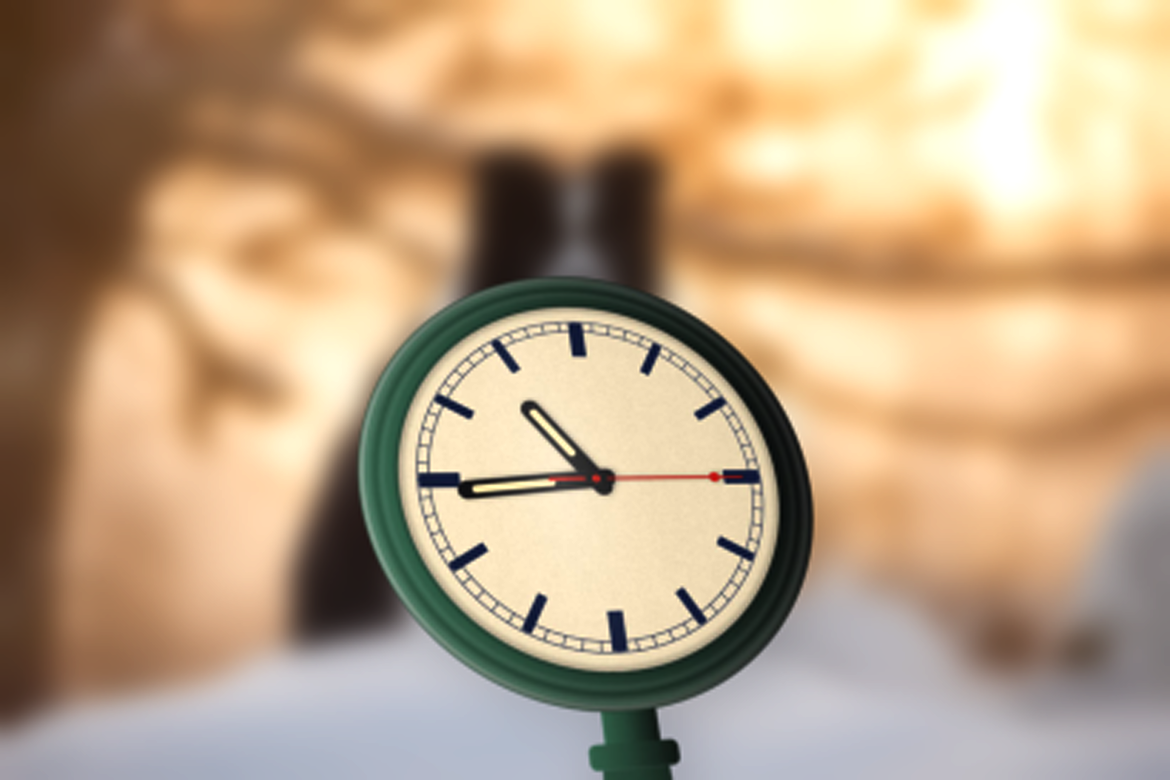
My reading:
10:44:15
